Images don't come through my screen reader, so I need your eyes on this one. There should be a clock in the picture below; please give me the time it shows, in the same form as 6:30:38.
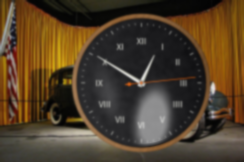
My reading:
12:50:14
